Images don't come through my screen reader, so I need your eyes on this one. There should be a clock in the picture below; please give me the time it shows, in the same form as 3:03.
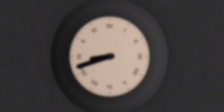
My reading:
8:42
